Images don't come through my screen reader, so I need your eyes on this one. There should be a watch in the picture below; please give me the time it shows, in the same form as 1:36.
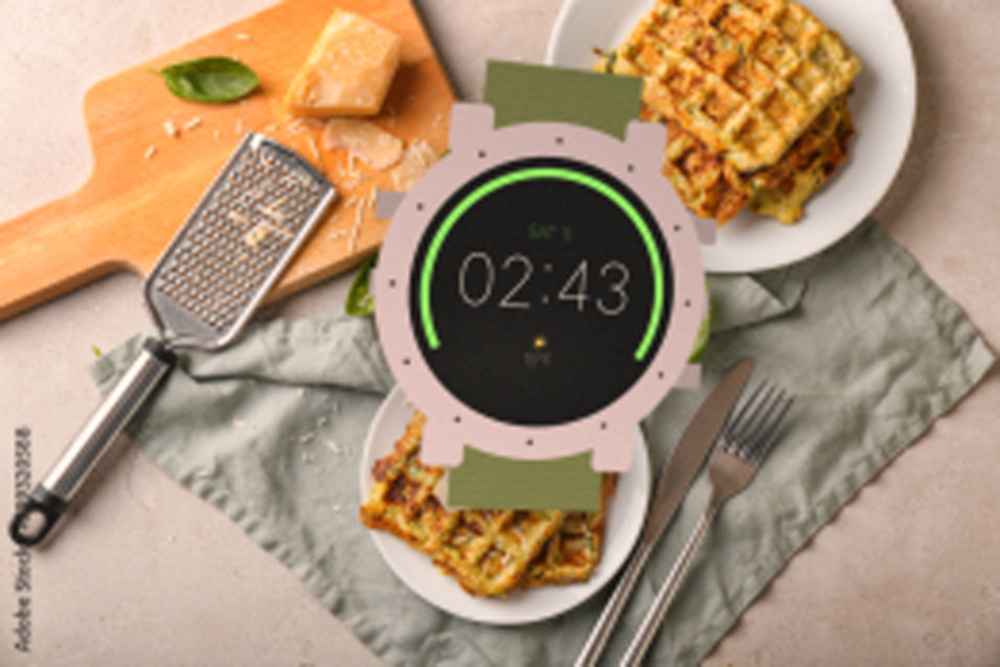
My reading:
2:43
